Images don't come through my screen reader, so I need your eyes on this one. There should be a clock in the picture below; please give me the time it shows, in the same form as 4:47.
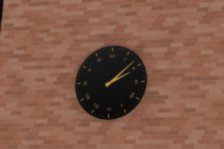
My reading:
2:08
